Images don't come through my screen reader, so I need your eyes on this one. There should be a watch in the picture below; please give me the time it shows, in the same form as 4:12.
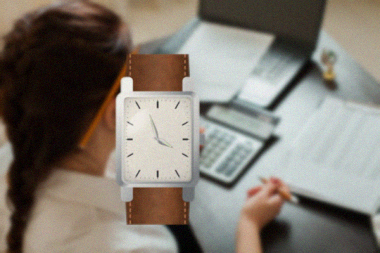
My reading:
3:57
